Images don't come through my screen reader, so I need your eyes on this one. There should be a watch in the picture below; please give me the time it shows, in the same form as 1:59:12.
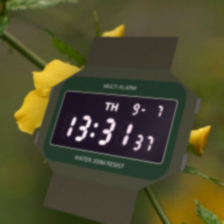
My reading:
13:31:37
